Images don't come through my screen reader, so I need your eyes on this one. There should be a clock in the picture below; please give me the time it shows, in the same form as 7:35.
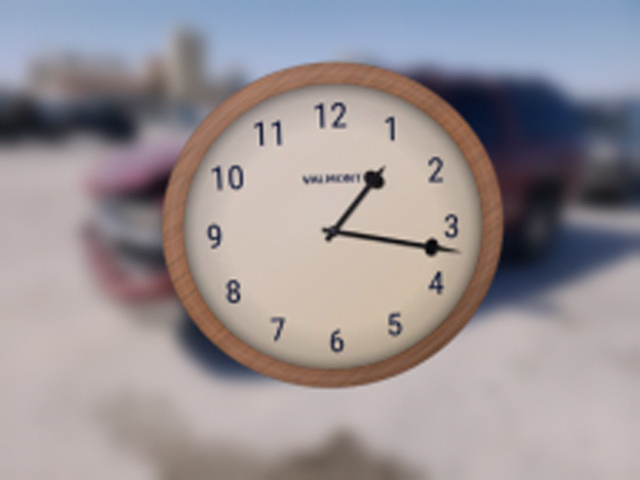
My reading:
1:17
